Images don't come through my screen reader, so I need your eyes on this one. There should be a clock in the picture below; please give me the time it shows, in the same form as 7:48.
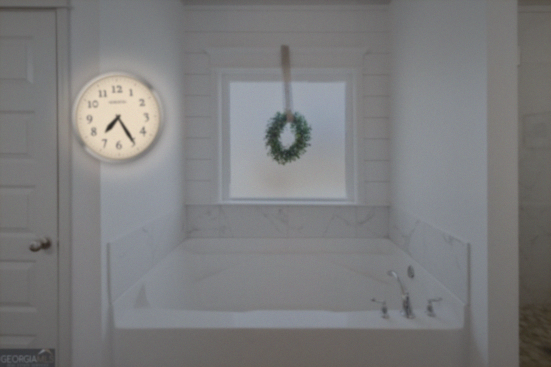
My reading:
7:25
